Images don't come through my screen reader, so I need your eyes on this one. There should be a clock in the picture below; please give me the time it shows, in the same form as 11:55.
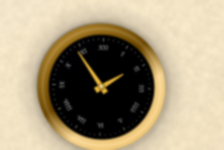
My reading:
1:54
